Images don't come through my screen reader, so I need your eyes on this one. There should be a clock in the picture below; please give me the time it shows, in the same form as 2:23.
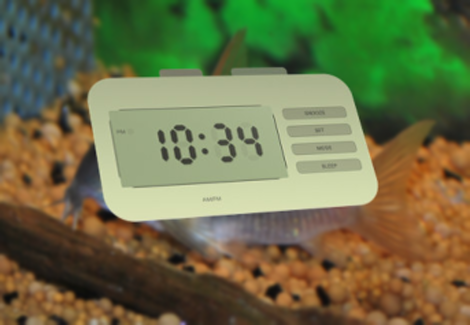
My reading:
10:34
